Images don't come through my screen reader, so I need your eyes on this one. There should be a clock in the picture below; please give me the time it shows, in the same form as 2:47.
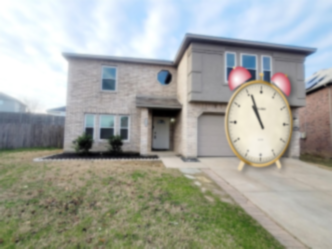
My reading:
10:56
